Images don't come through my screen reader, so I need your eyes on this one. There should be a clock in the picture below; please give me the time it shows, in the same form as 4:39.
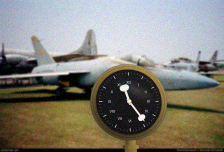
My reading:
11:24
